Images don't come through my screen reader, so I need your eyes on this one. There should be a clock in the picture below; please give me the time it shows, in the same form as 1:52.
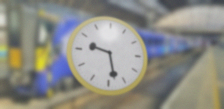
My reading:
9:28
